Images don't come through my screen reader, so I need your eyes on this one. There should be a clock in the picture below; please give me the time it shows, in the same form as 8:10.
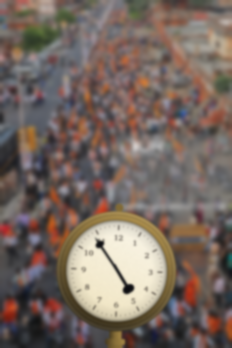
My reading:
4:54
